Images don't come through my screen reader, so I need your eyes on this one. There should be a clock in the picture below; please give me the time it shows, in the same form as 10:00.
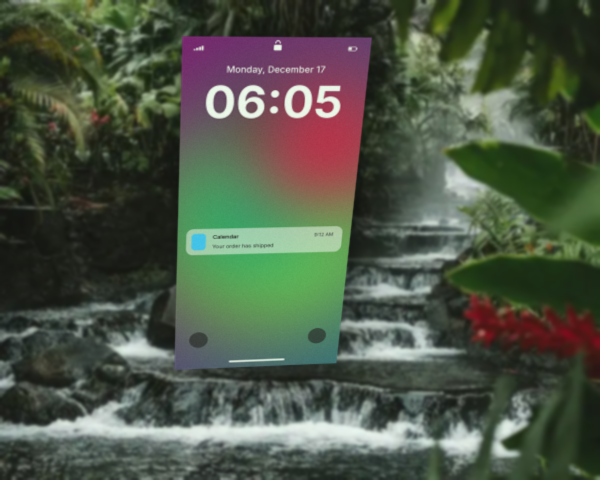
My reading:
6:05
